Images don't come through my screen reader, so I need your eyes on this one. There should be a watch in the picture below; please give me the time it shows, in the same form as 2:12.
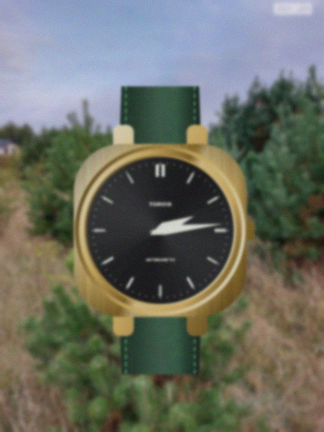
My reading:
2:14
